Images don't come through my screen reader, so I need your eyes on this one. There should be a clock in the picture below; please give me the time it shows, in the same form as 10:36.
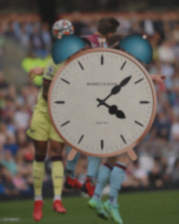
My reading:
4:08
